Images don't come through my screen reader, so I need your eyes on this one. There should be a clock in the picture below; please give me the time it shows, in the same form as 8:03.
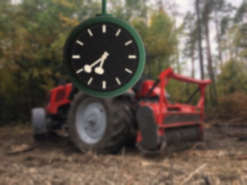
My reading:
6:39
